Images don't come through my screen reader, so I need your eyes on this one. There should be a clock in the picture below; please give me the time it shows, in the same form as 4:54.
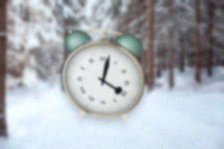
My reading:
4:02
